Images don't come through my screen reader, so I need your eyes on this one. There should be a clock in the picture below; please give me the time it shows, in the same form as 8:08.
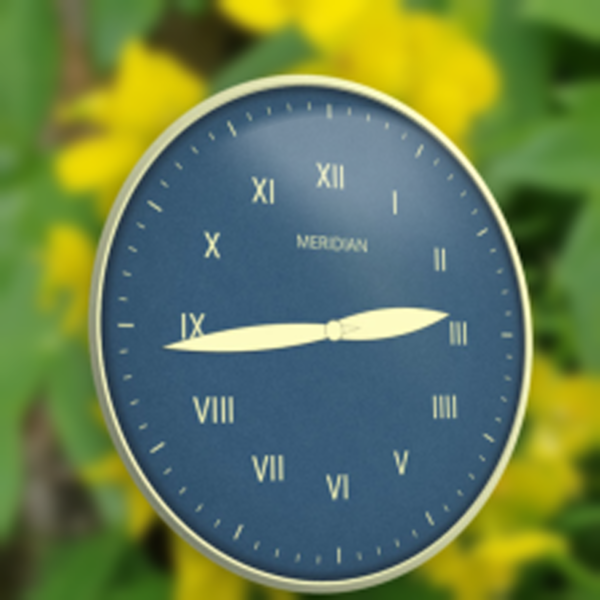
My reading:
2:44
